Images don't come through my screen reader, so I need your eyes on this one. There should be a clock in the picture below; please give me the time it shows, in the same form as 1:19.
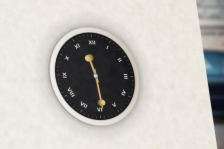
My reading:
11:29
